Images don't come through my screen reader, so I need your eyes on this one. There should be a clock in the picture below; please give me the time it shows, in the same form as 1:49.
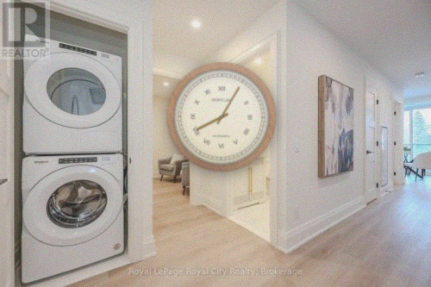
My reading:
8:05
